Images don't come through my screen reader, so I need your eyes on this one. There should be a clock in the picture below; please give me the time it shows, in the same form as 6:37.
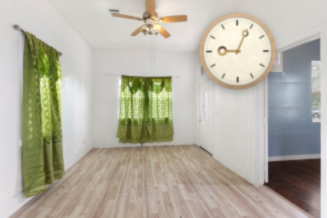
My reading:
9:04
